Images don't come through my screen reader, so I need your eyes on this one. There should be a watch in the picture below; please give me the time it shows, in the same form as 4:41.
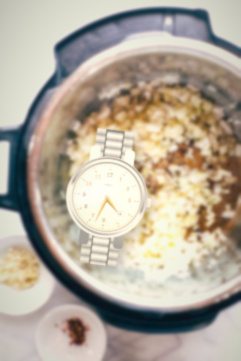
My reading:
4:33
